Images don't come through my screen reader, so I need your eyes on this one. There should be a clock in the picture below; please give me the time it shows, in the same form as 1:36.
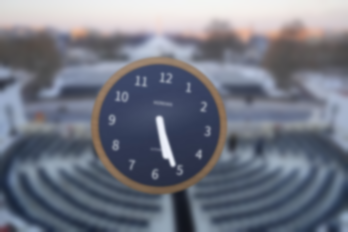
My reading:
5:26
